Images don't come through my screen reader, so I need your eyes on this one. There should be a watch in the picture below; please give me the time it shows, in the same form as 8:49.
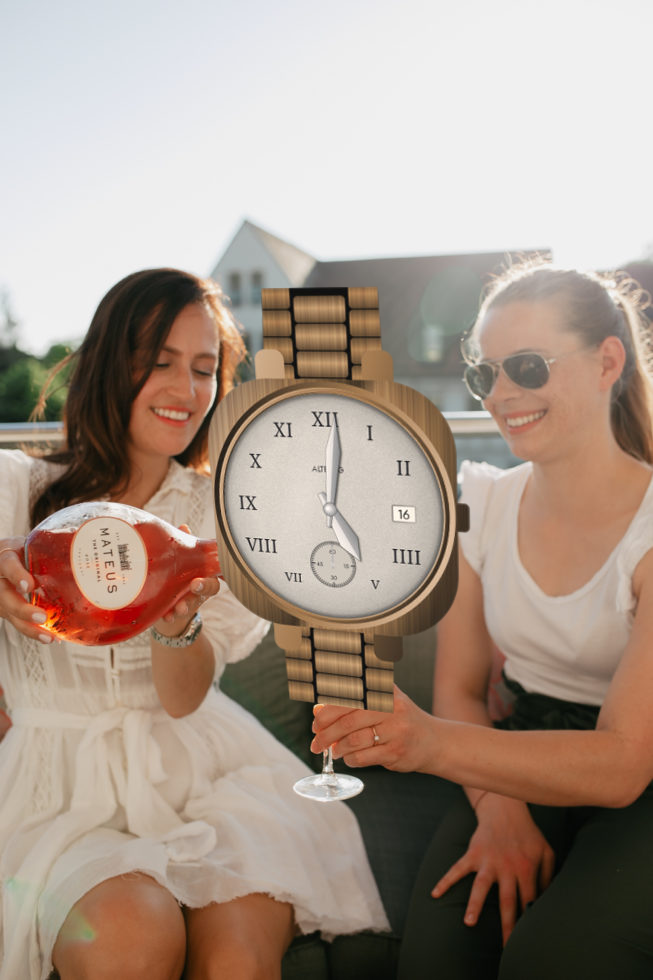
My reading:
5:01
